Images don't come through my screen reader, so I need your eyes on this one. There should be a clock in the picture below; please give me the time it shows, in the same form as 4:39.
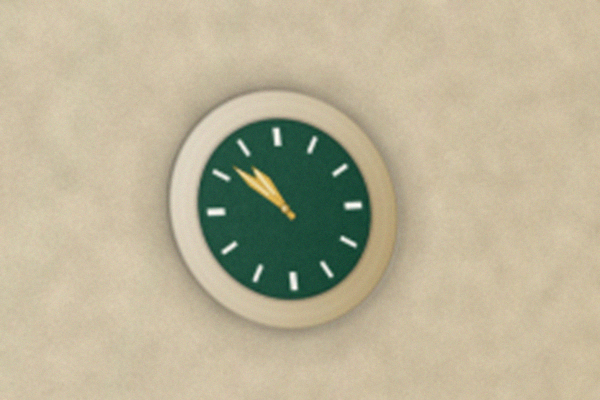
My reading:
10:52
